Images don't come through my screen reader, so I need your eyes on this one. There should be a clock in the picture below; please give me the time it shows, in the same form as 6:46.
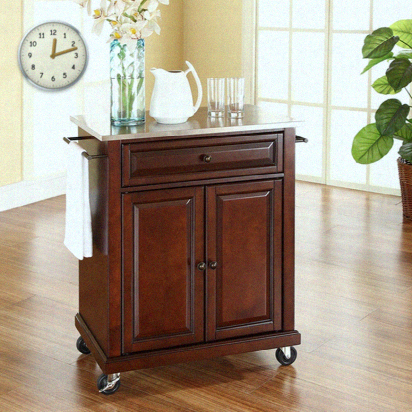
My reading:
12:12
